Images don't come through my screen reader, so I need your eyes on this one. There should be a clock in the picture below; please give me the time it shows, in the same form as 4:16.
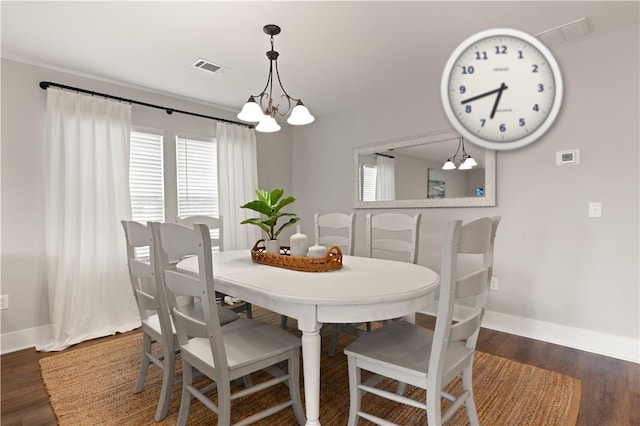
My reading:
6:42
